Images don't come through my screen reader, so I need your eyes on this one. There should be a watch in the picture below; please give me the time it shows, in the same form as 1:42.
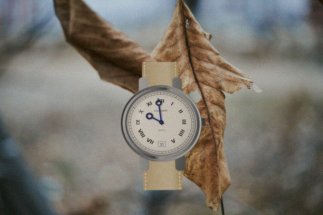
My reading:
9:59
